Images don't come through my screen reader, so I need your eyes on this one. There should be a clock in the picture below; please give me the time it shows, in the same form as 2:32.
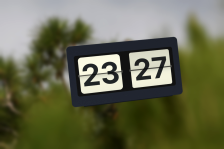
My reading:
23:27
